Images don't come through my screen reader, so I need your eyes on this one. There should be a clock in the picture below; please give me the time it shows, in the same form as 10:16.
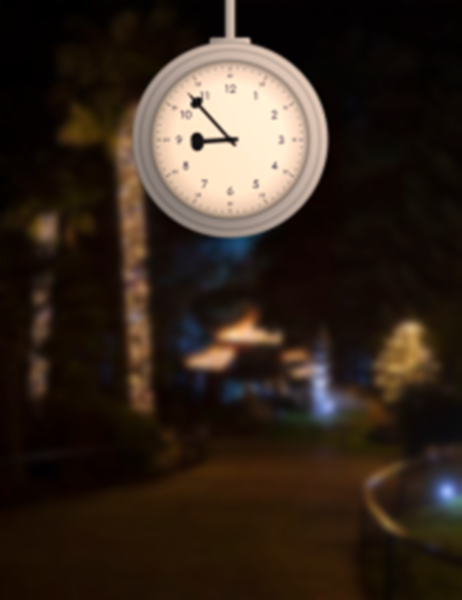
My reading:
8:53
